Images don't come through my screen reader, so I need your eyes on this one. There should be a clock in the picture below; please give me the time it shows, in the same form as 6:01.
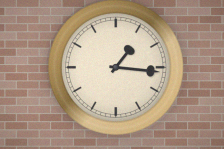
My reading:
1:16
